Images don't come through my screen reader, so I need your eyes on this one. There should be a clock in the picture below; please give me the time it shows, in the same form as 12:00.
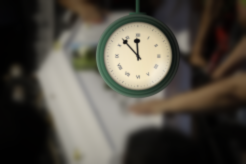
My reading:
11:53
